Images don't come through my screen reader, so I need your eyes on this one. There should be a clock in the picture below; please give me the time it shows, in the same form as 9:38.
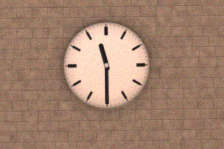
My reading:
11:30
